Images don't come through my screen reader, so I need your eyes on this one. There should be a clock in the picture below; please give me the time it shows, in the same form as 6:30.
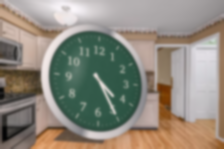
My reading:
4:25
